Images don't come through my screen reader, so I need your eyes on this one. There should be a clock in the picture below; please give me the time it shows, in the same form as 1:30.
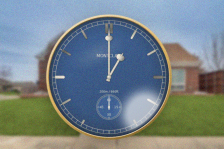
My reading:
1:00
